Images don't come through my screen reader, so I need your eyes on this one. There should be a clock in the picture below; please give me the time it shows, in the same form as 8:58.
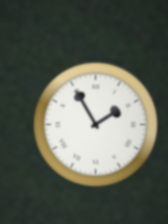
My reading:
1:55
